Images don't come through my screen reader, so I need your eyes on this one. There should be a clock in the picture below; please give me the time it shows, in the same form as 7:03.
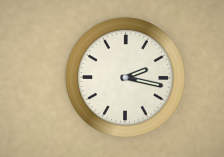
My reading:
2:17
